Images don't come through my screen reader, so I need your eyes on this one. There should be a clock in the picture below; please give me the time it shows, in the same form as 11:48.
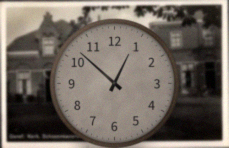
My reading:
12:52
